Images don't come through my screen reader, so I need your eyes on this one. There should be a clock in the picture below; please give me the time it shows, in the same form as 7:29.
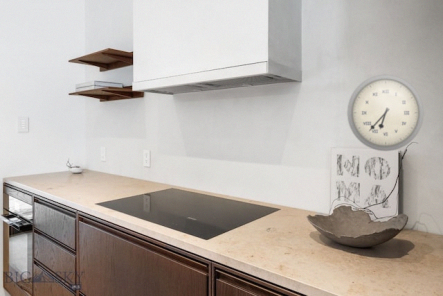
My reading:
6:37
